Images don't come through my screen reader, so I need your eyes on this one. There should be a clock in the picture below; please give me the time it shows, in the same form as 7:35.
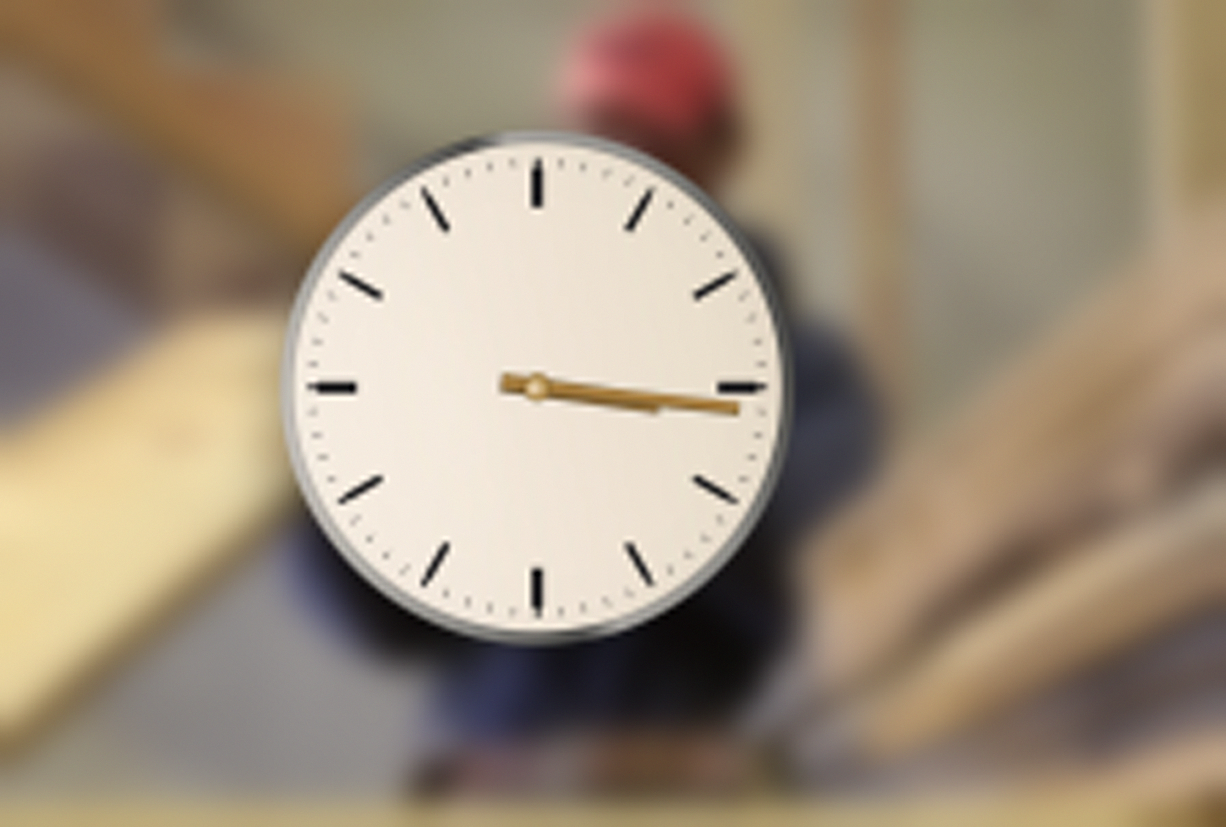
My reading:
3:16
